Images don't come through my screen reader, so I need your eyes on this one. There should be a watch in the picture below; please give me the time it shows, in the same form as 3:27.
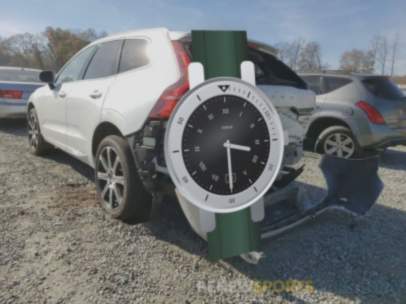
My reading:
3:30
